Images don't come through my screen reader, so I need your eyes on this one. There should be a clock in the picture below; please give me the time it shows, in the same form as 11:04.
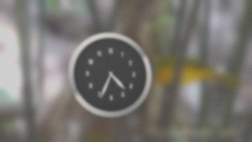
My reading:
4:34
